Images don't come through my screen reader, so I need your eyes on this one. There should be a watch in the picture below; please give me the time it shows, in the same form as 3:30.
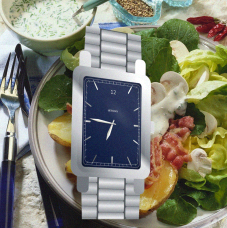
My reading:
6:46
